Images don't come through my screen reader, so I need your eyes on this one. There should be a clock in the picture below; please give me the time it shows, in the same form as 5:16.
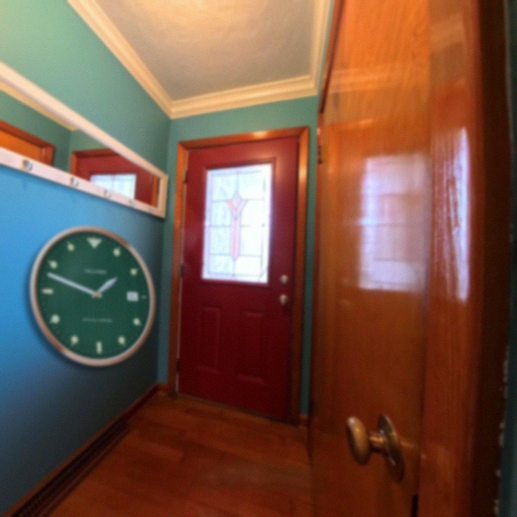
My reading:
1:48
